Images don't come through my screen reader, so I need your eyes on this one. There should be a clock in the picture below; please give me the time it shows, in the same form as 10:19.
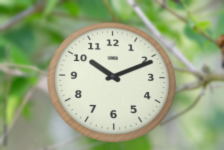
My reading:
10:11
